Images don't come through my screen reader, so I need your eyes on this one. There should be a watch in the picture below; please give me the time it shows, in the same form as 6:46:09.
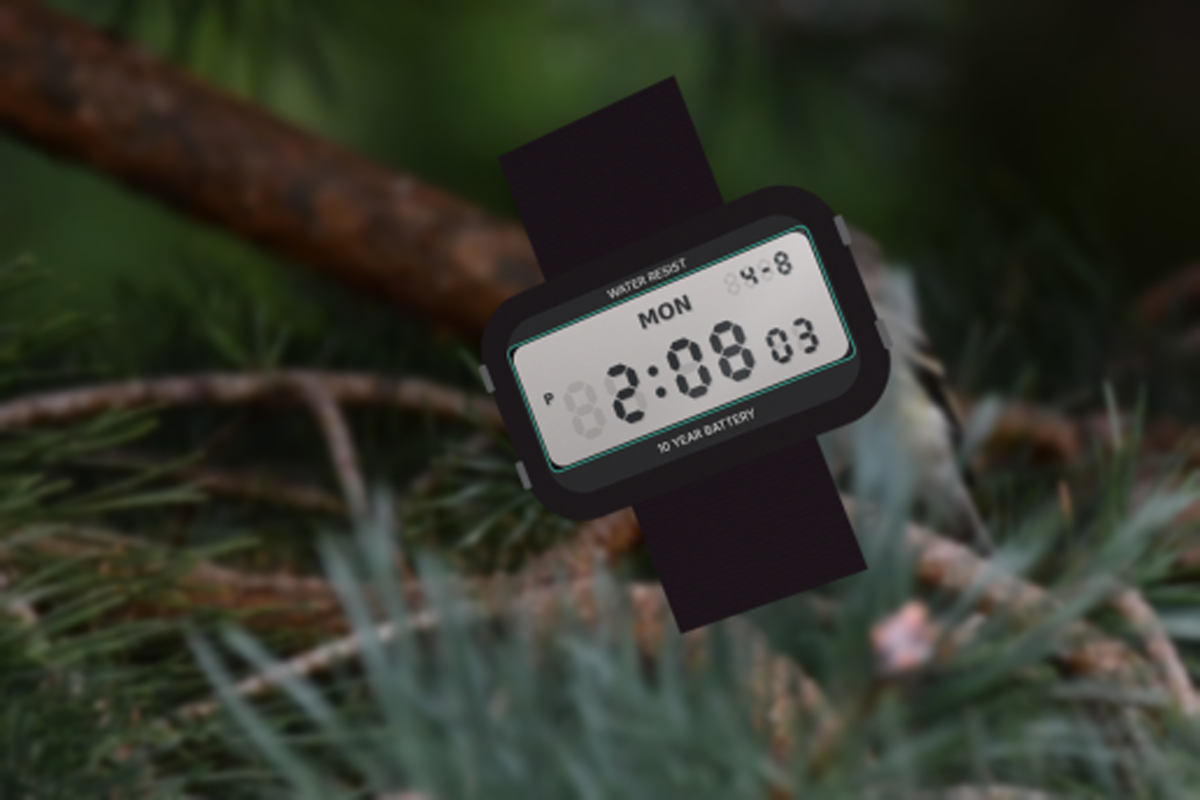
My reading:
2:08:03
